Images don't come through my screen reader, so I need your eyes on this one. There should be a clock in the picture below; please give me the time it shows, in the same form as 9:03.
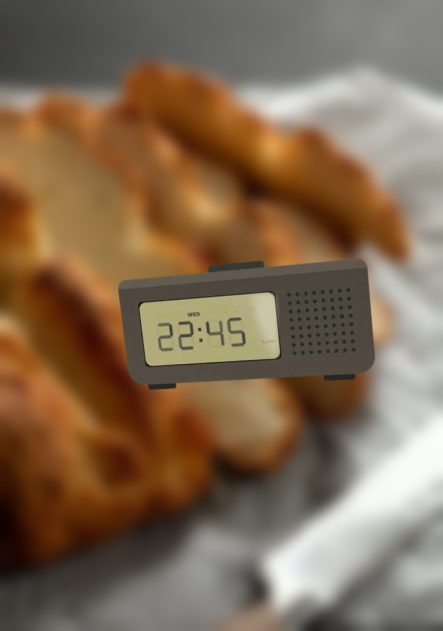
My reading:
22:45
